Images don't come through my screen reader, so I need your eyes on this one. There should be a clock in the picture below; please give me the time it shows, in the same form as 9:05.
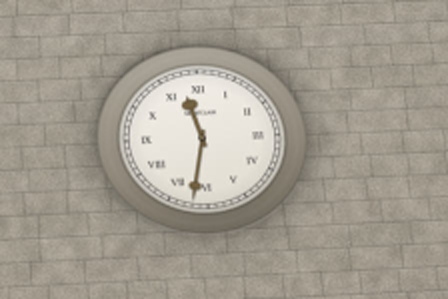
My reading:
11:32
